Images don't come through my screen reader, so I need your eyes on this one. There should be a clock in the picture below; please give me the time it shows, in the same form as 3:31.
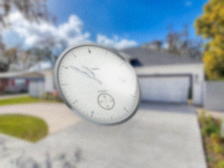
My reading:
10:51
